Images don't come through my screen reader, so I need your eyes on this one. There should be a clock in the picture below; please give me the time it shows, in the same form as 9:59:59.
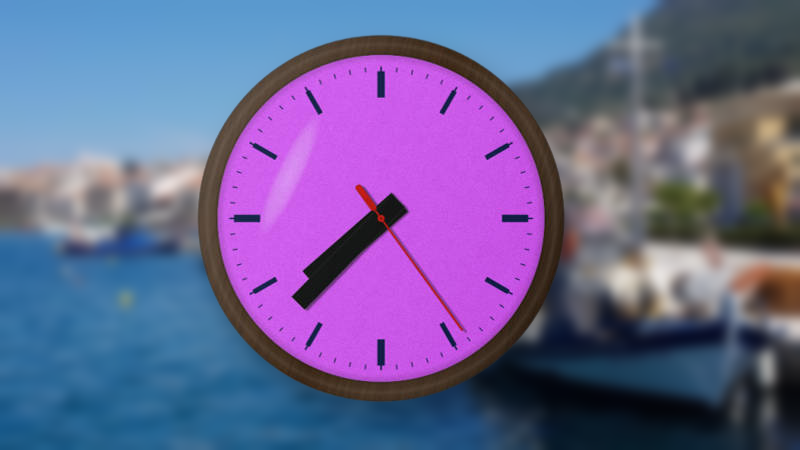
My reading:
7:37:24
